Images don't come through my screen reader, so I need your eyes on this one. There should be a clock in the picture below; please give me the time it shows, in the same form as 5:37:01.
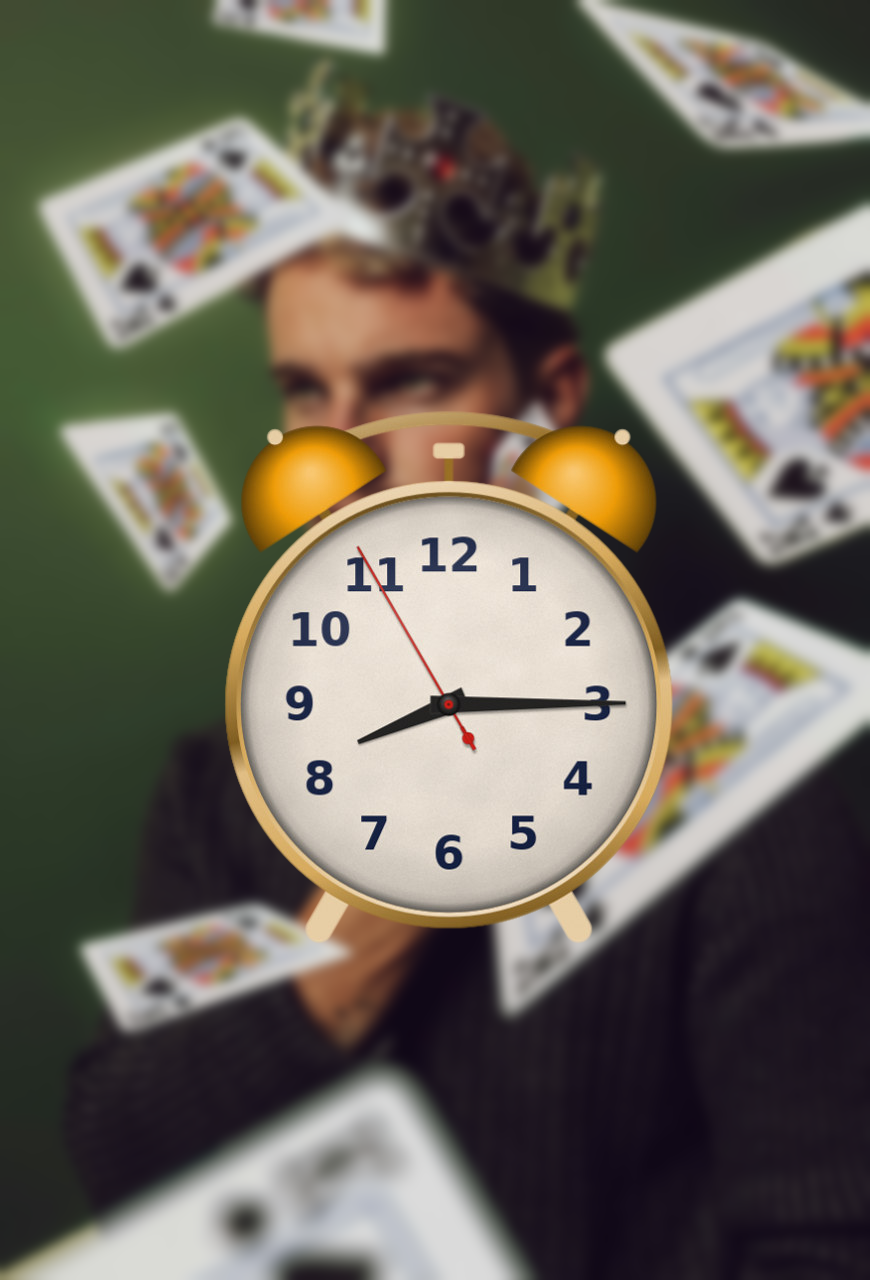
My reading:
8:14:55
